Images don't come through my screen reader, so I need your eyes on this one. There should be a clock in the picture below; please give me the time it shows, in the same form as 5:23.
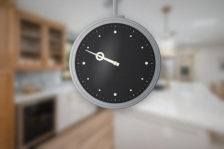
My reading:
9:49
